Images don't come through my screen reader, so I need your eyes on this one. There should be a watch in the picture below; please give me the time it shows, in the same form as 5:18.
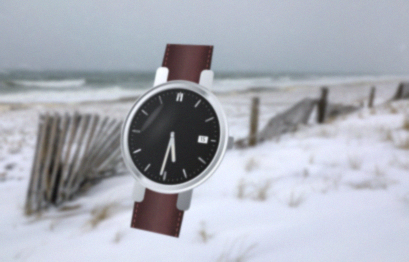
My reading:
5:31
